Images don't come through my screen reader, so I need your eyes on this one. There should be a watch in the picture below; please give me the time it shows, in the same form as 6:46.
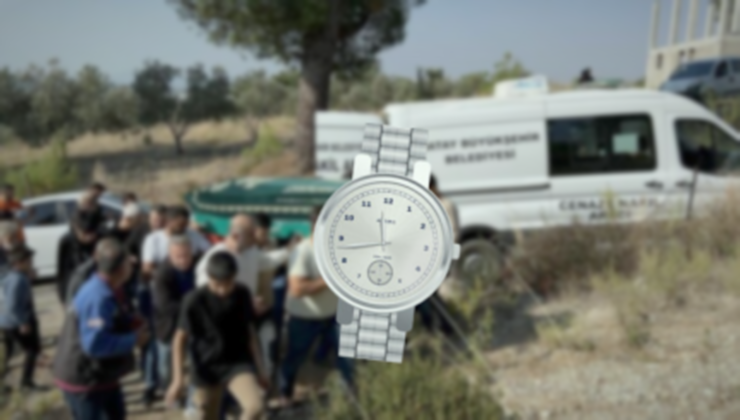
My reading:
11:43
